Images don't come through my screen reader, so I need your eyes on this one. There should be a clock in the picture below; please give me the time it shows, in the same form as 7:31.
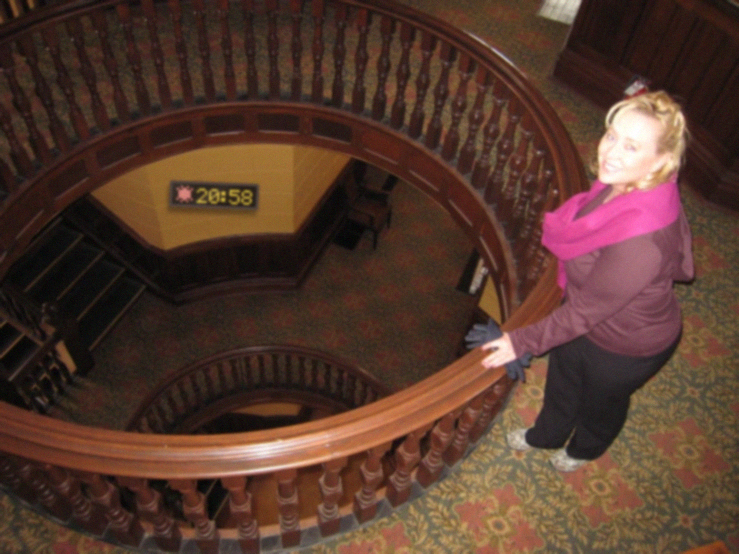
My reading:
20:58
